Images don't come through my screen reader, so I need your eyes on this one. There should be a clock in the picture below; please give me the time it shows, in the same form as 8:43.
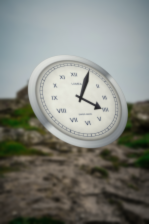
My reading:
4:05
